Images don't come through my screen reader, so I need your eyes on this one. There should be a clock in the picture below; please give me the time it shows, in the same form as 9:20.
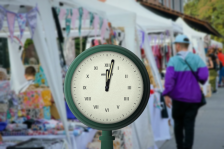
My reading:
12:02
